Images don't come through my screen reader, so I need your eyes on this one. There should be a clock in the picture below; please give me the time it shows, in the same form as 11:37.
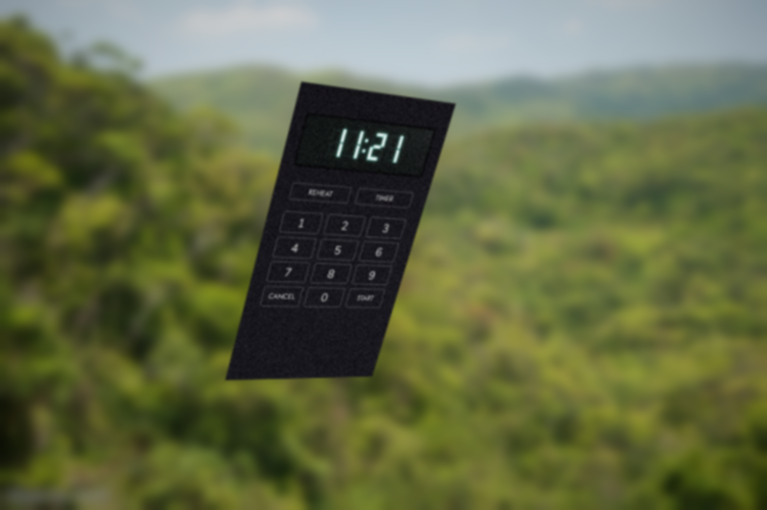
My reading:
11:21
